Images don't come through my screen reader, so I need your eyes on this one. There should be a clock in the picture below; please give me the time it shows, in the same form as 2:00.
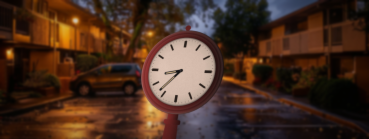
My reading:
8:37
